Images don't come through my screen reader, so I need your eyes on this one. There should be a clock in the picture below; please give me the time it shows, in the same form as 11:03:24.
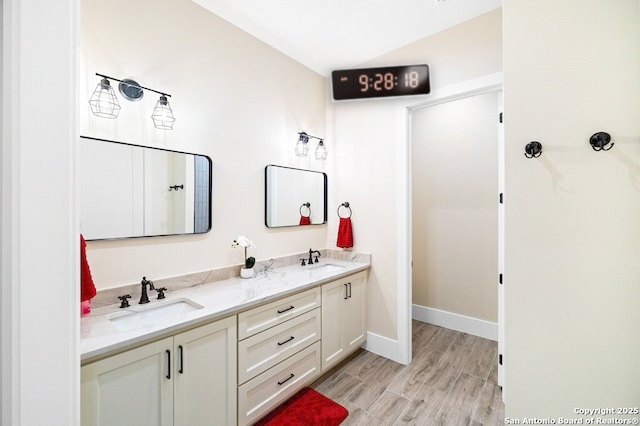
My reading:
9:28:18
